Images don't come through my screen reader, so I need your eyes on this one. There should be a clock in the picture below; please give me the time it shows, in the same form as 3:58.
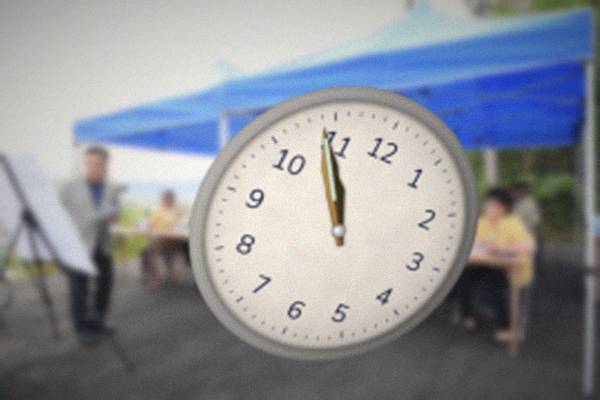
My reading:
10:54
